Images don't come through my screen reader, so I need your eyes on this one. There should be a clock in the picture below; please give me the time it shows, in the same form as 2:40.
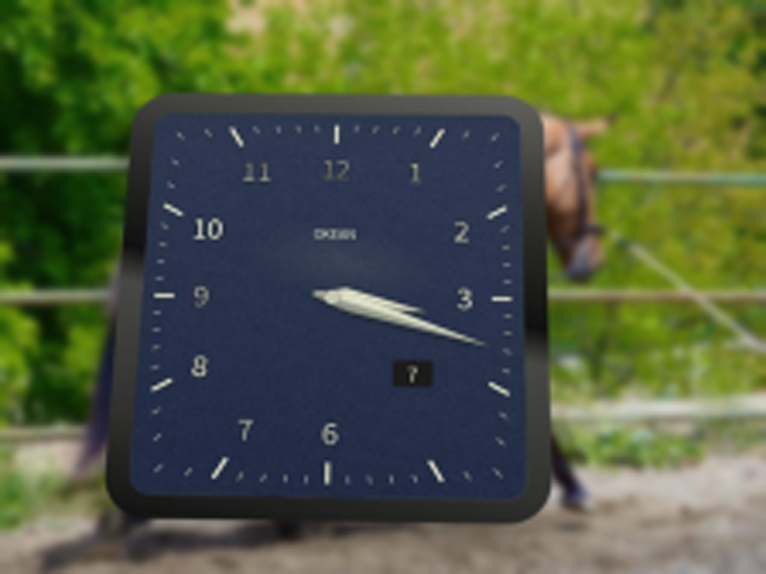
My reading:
3:18
